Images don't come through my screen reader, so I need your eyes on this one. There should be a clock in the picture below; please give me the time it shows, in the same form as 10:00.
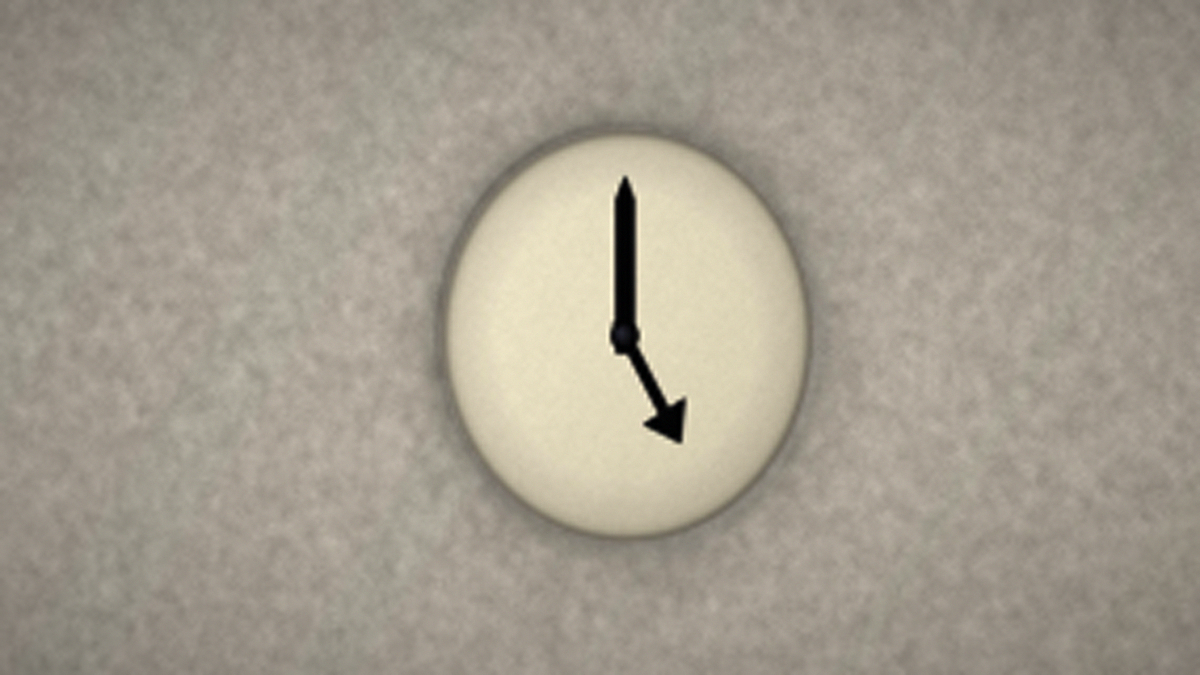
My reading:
5:00
